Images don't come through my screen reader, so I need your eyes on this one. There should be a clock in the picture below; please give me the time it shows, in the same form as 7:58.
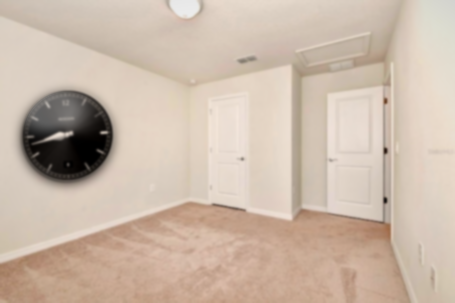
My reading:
8:43
